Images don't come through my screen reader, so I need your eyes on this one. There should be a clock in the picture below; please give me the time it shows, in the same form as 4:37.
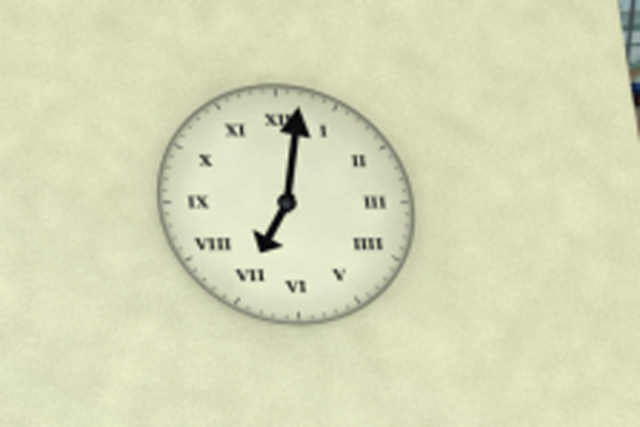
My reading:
7:02
